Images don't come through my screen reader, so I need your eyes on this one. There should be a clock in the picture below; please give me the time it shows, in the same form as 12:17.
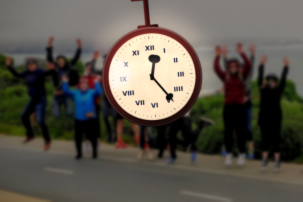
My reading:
12:24
